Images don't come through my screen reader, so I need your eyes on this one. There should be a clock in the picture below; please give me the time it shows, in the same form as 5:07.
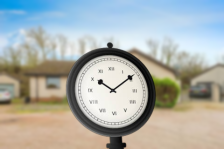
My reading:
10:09
